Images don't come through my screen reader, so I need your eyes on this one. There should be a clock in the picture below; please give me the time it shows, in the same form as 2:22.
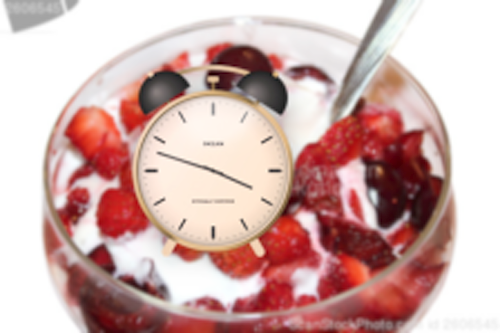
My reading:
3:48
